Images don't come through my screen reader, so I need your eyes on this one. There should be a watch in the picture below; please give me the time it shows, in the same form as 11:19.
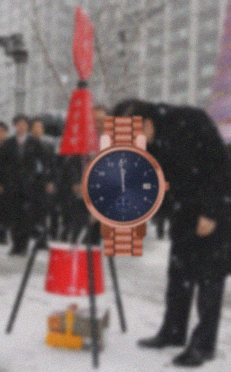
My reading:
11:59
